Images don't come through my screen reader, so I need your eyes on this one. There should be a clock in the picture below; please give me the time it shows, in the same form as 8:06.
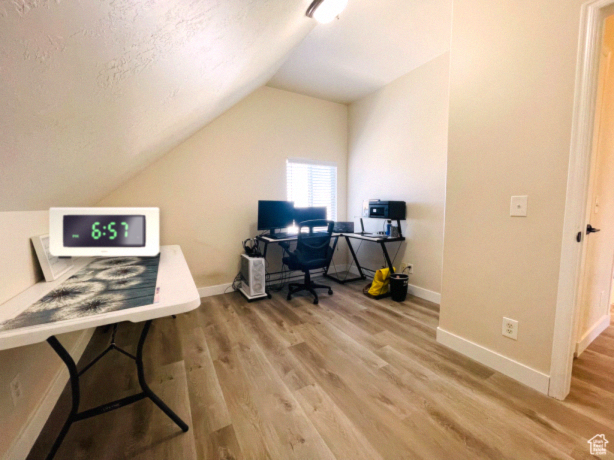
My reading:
6:57
